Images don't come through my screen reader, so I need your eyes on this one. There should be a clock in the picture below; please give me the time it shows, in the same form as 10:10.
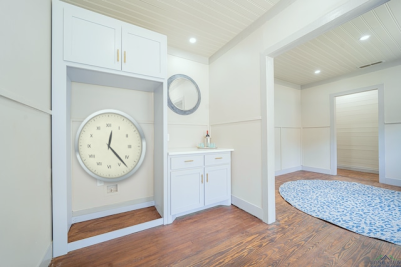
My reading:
12:23
